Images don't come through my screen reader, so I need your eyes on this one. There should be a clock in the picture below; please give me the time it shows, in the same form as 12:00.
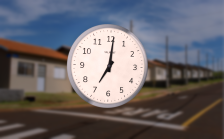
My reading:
7:01
